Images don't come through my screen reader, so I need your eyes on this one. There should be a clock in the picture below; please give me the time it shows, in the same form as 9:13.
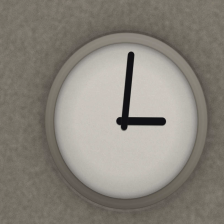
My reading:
3:01
